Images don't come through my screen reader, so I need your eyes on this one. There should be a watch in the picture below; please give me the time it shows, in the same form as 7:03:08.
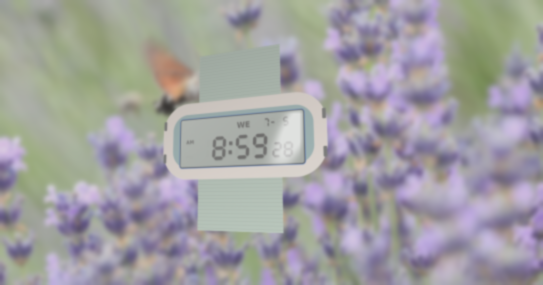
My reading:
8:59:28
